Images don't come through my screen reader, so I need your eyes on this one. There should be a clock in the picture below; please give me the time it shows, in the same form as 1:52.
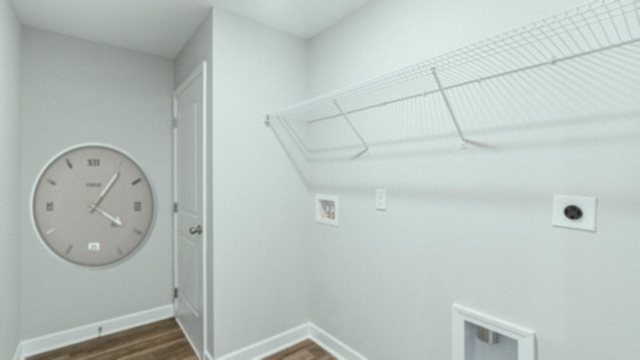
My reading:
4:06
